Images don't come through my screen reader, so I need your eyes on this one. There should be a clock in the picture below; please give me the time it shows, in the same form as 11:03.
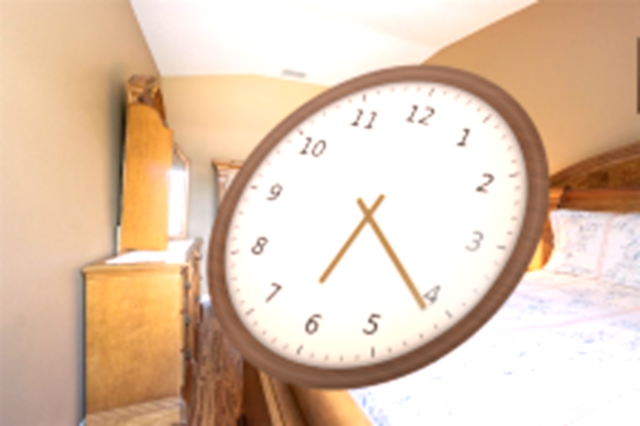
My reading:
6:21
